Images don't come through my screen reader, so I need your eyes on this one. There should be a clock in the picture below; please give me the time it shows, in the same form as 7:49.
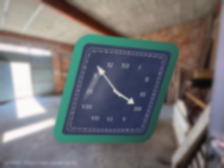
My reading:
3:52
